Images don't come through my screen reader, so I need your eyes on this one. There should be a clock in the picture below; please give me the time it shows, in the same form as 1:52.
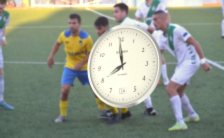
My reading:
7:59
